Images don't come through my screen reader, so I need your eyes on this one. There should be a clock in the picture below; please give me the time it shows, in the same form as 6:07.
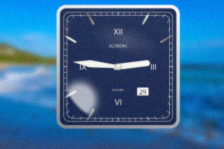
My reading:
2:46
